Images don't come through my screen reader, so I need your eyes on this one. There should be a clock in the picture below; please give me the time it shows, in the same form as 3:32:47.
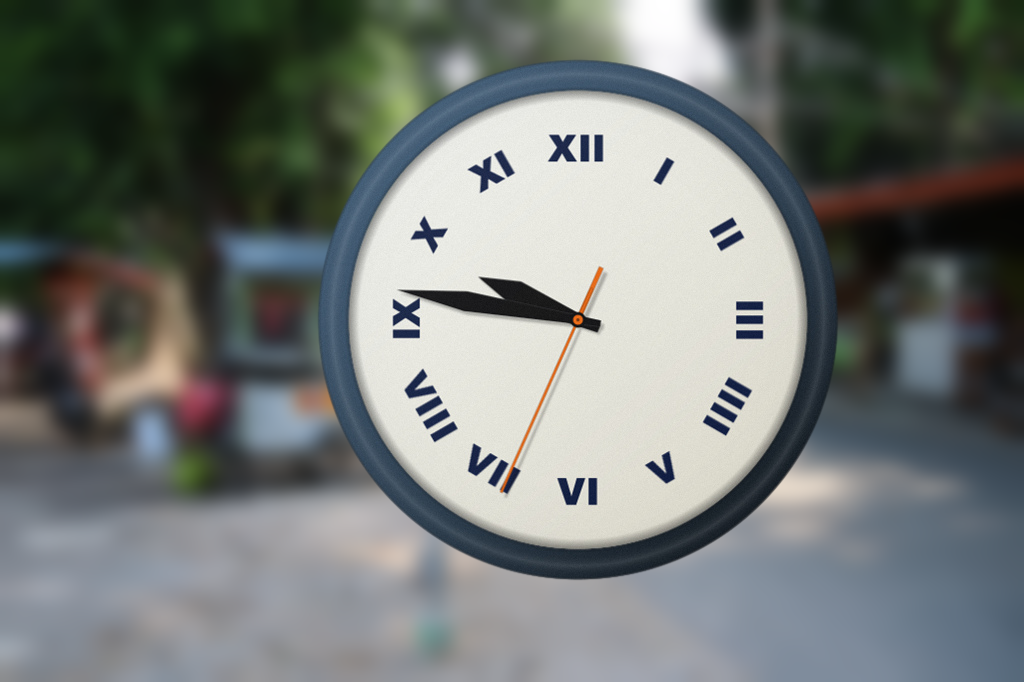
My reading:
9:46:34
